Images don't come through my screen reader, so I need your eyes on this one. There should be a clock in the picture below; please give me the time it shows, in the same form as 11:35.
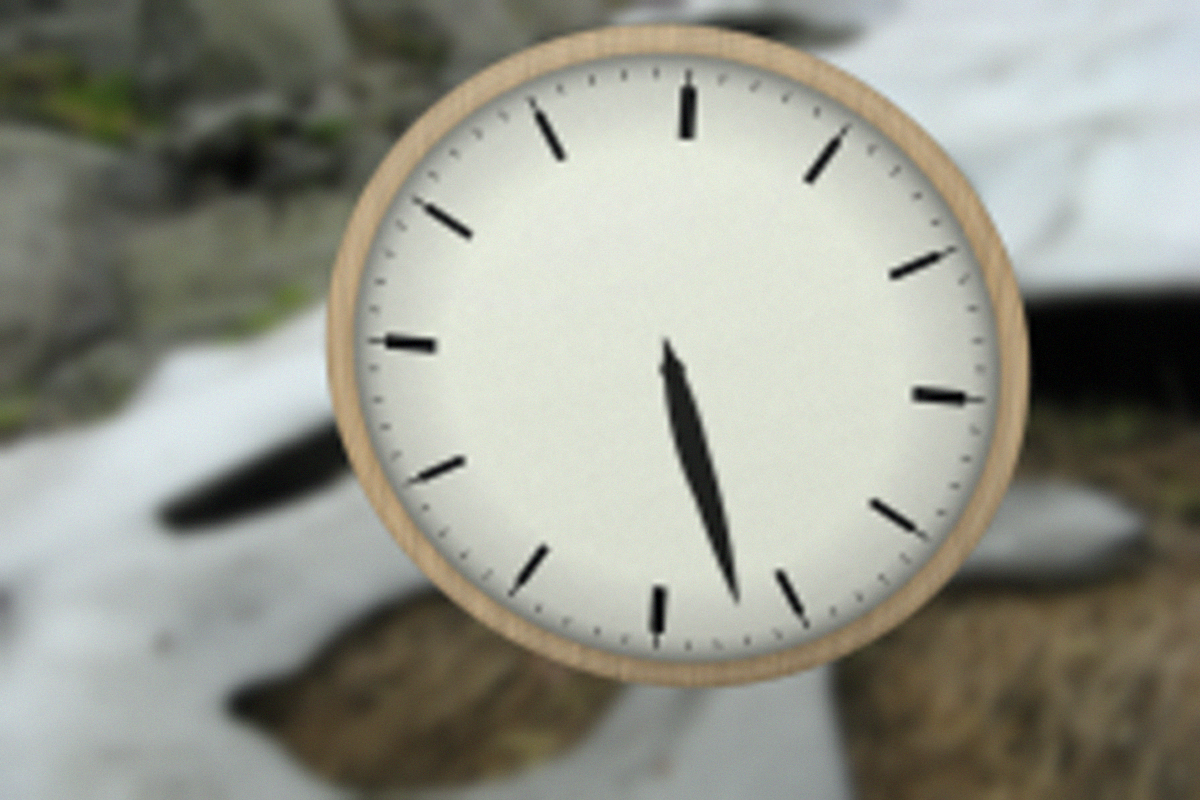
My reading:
5:27
